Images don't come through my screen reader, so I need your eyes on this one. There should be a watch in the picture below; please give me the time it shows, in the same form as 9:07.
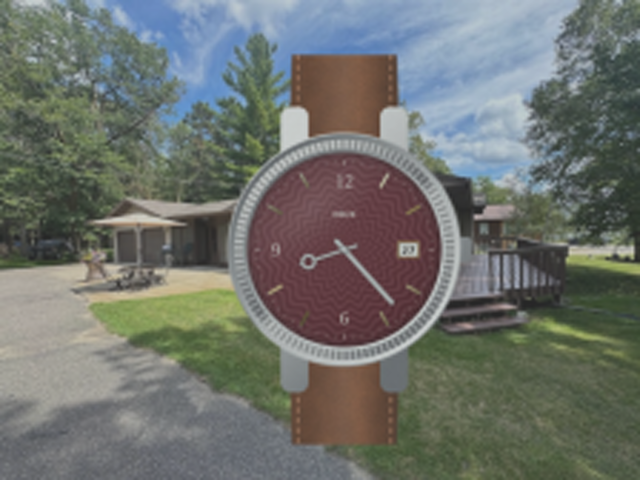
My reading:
8:23
